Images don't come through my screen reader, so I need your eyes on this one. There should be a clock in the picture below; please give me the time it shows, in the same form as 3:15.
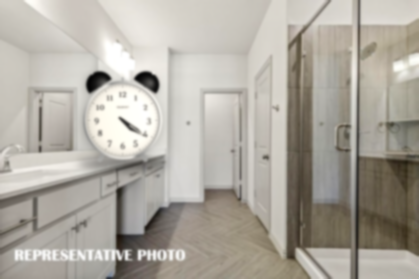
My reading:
4:21
